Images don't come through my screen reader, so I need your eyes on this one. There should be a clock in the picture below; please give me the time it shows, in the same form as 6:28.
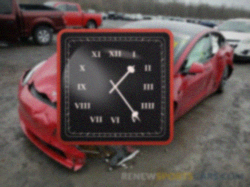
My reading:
1:24
